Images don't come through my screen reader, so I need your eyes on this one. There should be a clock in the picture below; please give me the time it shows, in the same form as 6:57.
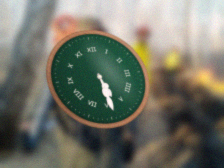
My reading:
5:29
